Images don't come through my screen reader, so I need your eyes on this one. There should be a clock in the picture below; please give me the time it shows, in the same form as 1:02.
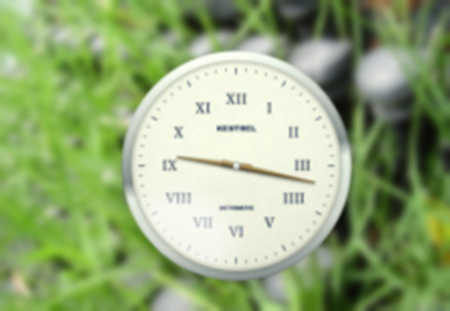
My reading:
9:17
